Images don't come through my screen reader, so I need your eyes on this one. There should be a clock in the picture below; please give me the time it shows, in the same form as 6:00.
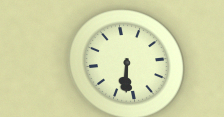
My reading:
6:32
